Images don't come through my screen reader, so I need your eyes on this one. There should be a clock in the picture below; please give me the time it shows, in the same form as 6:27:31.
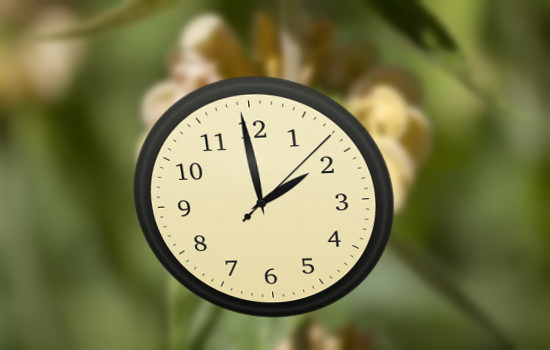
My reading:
1:59:08
